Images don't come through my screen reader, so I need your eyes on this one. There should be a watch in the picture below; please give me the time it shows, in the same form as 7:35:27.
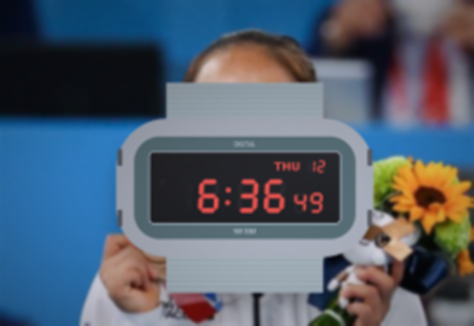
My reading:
6:36:49
